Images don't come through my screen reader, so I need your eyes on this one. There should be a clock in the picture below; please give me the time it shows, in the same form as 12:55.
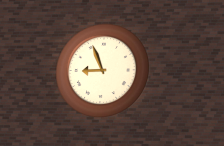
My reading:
8:56
